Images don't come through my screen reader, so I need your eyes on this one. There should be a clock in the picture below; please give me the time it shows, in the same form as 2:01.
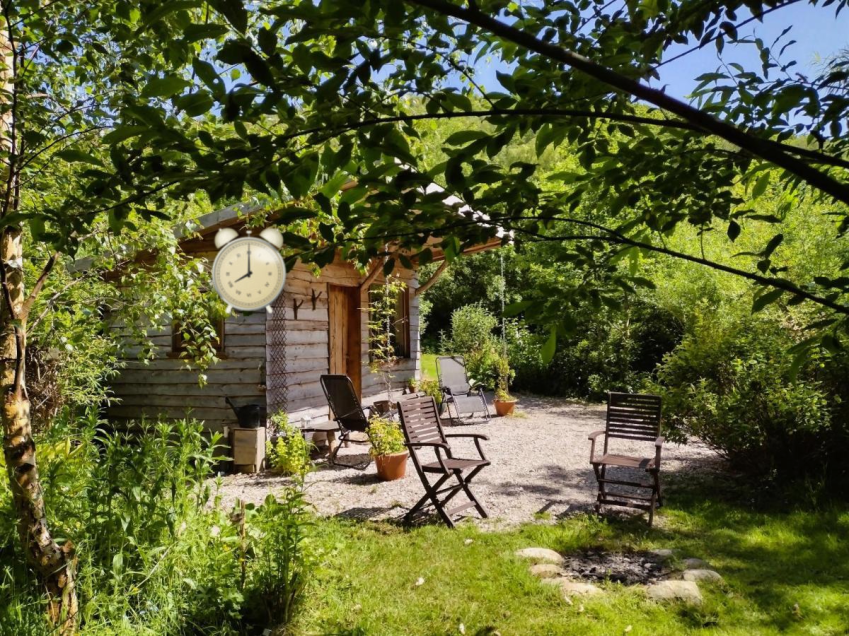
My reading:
8:00
